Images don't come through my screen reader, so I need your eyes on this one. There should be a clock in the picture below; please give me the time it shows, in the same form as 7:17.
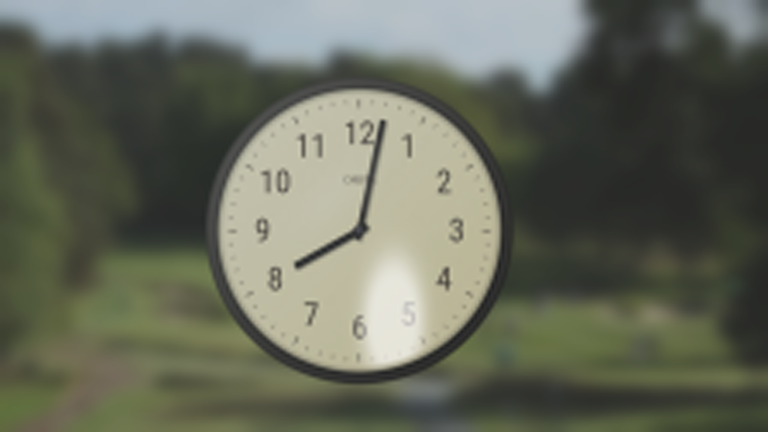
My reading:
8:02
